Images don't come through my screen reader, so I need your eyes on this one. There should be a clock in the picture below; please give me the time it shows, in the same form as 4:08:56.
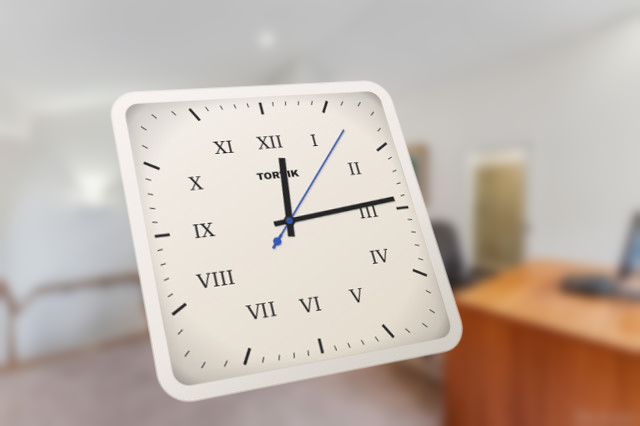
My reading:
12:14:07
